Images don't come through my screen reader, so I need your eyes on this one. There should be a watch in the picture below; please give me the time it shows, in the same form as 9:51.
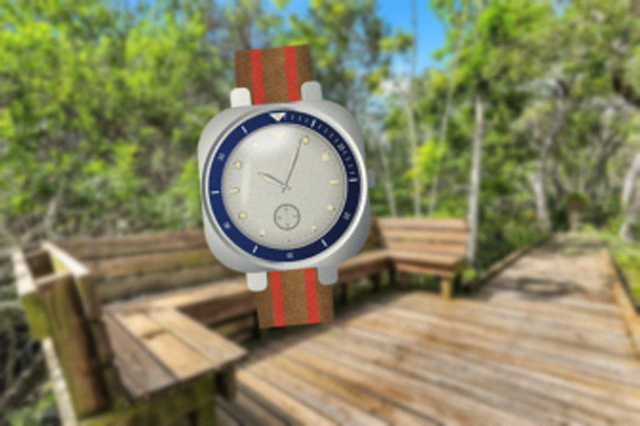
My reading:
10:04
